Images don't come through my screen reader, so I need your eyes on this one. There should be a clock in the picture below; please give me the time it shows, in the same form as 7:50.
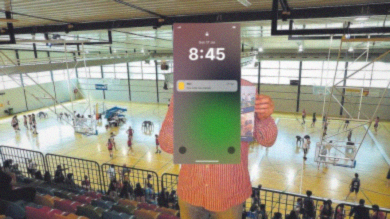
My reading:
8:45
